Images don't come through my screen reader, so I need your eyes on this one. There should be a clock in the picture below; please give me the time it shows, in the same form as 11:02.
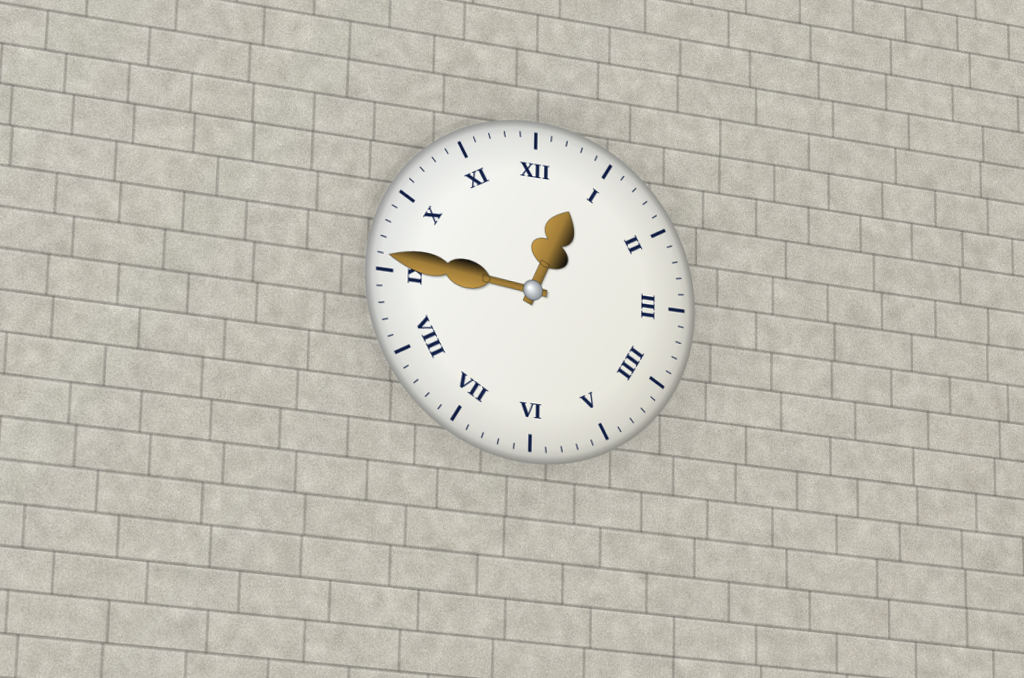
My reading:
12:46
